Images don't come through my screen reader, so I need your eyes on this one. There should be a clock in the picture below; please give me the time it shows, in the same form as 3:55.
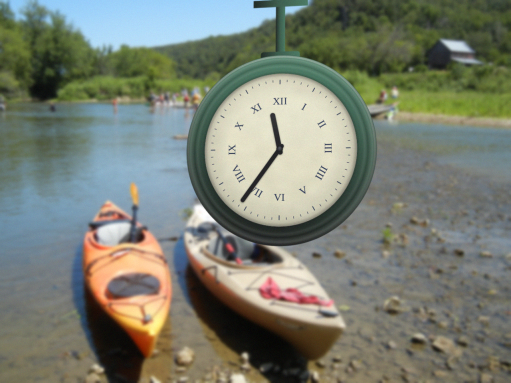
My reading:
11:36
